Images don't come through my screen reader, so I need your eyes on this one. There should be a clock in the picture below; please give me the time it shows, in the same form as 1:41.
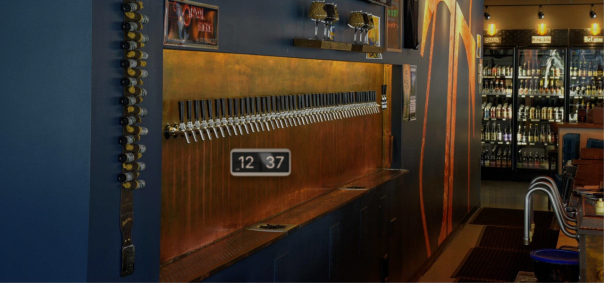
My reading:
12:37
